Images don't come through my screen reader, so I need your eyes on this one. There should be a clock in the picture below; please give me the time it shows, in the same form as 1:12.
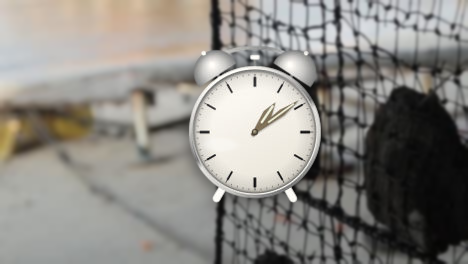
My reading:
1:09
